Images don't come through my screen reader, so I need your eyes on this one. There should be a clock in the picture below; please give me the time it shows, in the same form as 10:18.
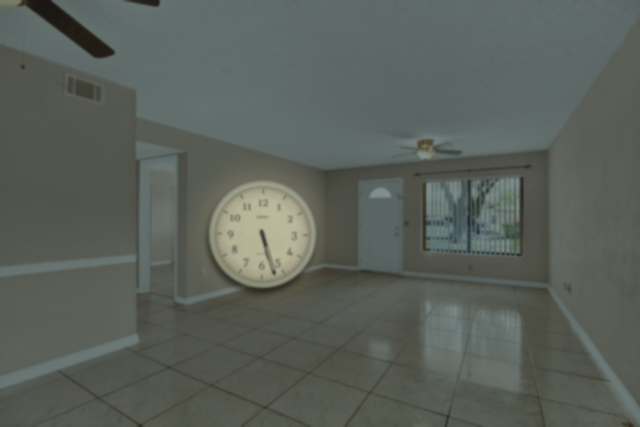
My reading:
5:27
